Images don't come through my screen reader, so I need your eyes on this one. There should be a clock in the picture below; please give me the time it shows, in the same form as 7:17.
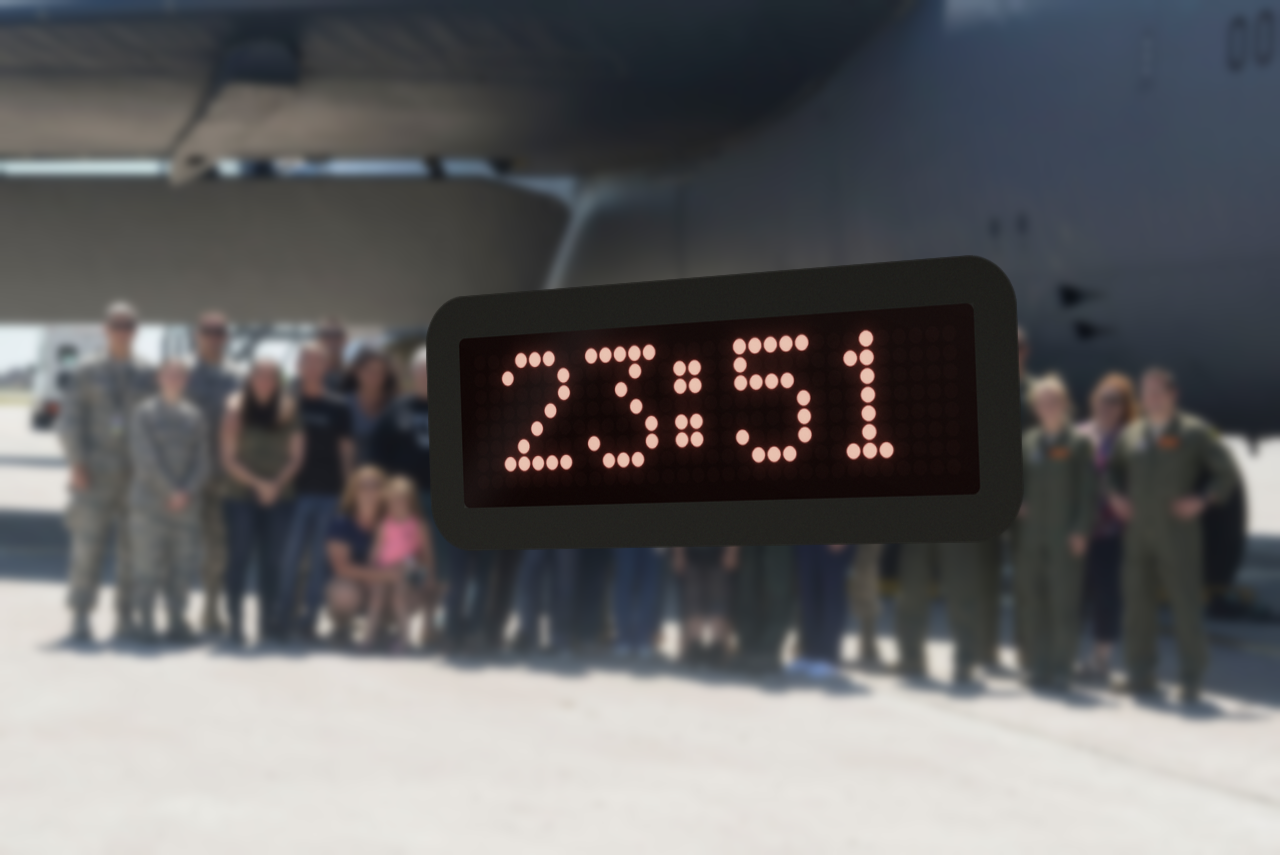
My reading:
23:51
